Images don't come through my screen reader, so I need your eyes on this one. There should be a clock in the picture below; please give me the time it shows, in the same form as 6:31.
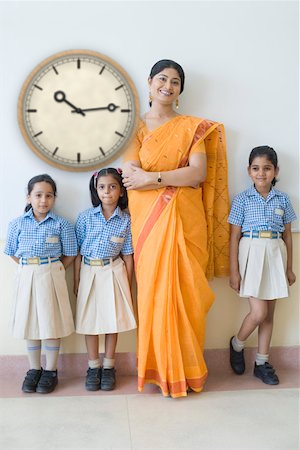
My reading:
10:14
